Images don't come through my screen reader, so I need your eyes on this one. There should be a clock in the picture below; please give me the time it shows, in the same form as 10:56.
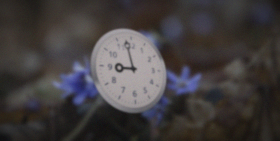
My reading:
8:58
